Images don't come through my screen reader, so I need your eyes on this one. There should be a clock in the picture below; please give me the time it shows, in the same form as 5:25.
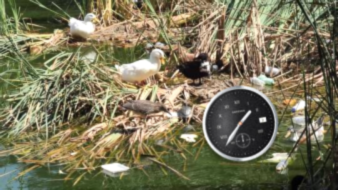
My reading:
1:37
